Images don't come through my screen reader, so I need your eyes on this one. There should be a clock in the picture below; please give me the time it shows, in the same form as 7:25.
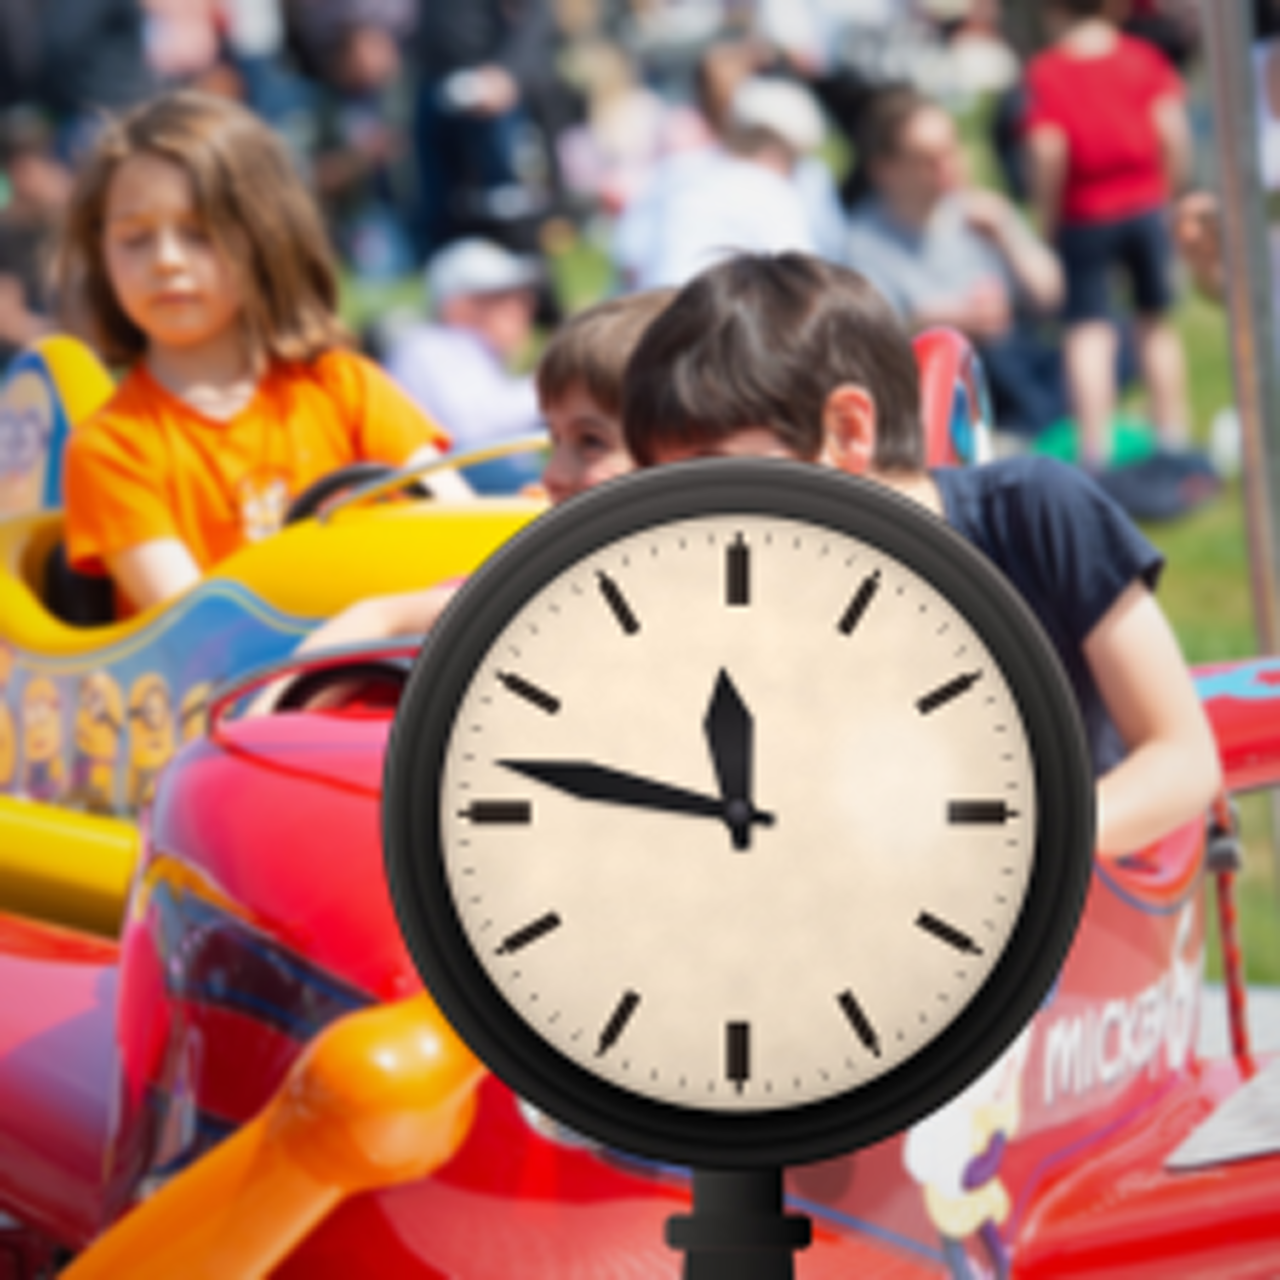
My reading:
11:47
